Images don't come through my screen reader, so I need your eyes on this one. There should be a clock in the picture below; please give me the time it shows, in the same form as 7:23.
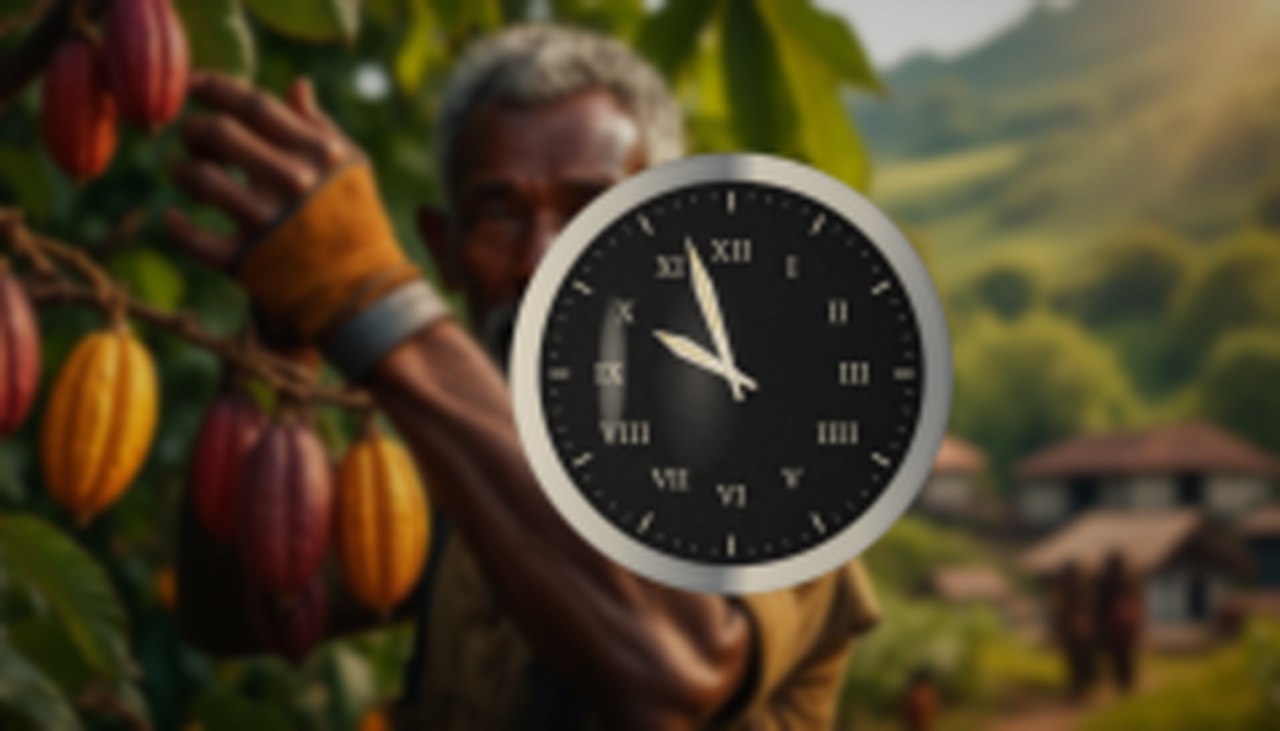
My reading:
9:57
